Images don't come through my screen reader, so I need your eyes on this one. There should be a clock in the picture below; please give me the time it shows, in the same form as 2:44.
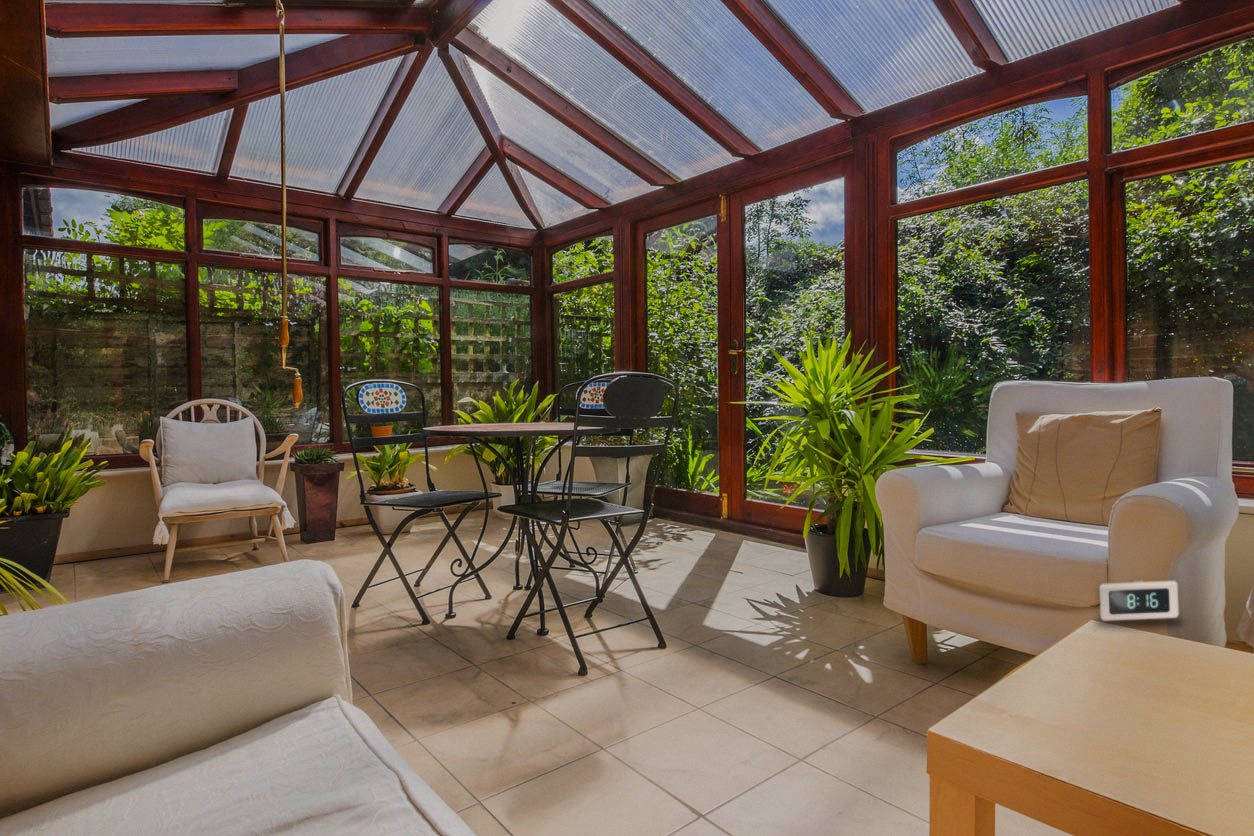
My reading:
8:16
